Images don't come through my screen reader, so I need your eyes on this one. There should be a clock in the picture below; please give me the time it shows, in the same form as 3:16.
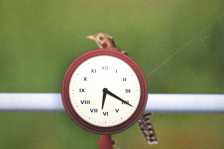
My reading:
6:20
